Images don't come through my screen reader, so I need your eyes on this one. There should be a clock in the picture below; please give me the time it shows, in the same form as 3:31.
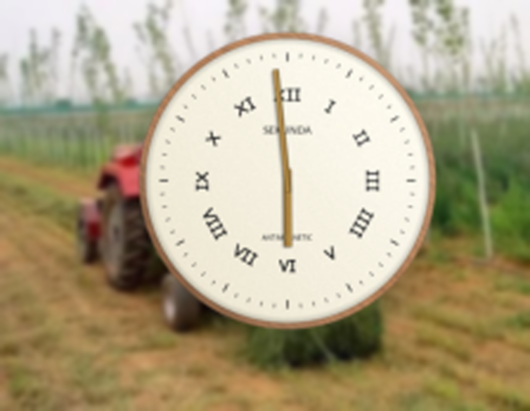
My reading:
5:59
